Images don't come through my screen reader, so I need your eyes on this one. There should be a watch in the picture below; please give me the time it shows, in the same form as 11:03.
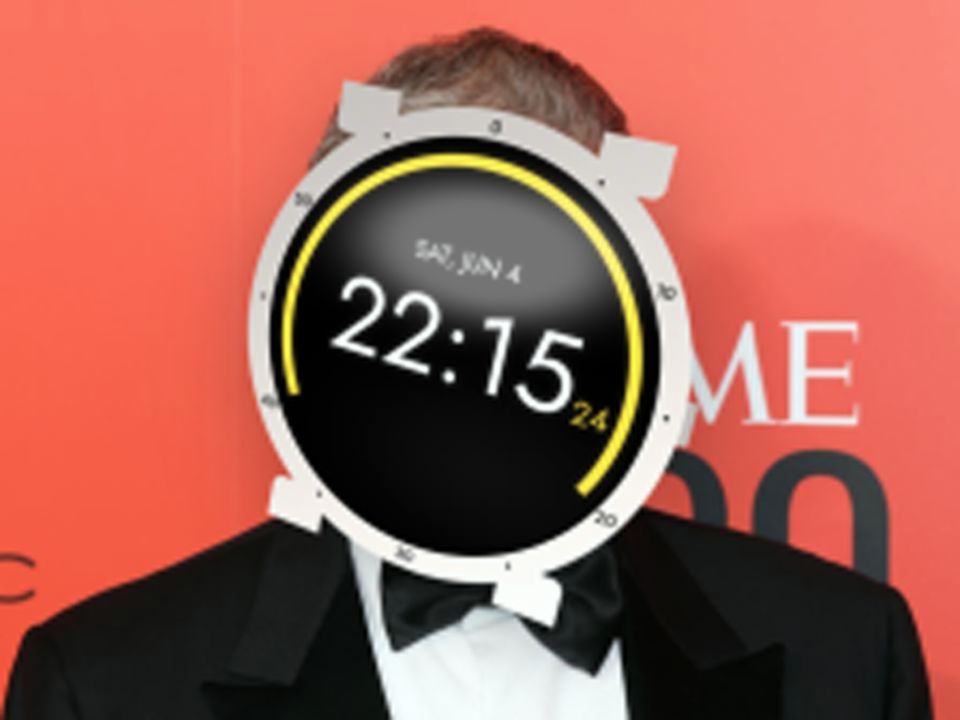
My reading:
22:15
